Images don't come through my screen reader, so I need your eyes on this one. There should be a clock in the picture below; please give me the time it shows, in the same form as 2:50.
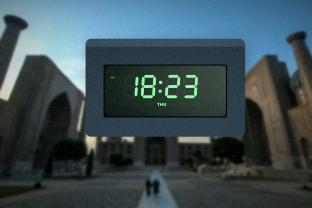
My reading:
18:23
